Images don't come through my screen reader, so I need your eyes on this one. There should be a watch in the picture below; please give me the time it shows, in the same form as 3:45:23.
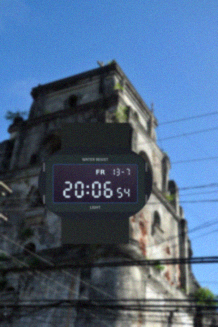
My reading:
20:06:54
